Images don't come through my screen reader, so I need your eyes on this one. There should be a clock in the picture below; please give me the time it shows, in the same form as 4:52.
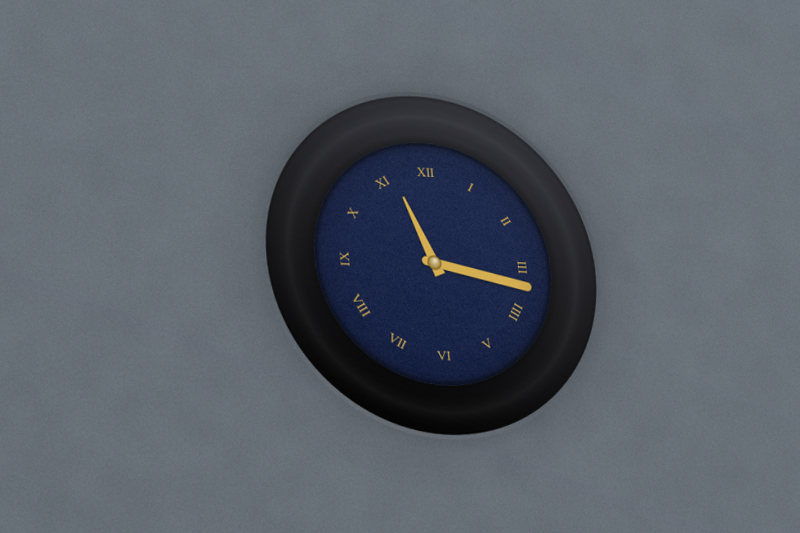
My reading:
11:17
